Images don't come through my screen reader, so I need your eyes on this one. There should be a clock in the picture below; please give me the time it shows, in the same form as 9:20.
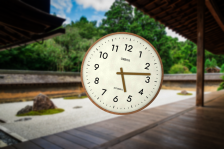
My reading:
5:13
